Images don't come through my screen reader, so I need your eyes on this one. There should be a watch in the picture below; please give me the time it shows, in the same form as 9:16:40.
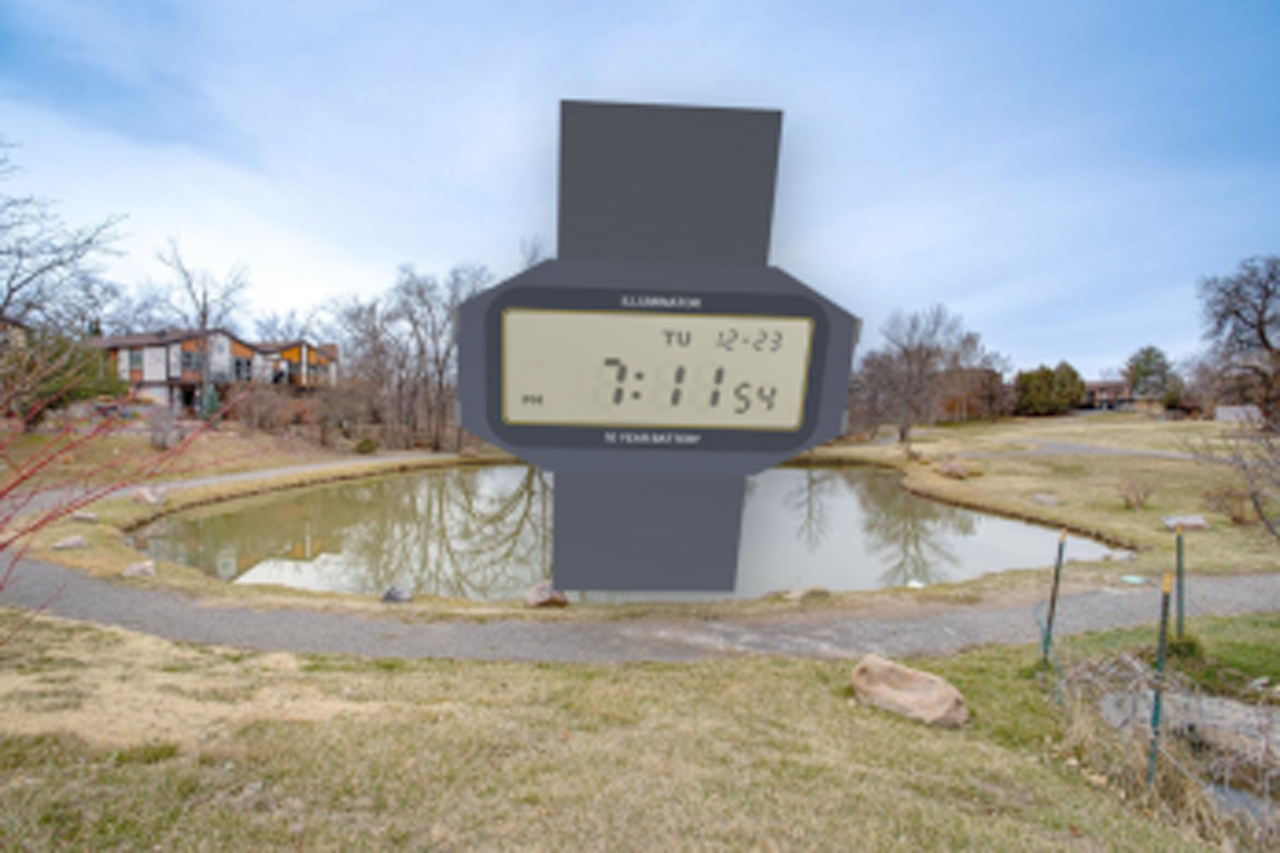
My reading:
7:11:54
